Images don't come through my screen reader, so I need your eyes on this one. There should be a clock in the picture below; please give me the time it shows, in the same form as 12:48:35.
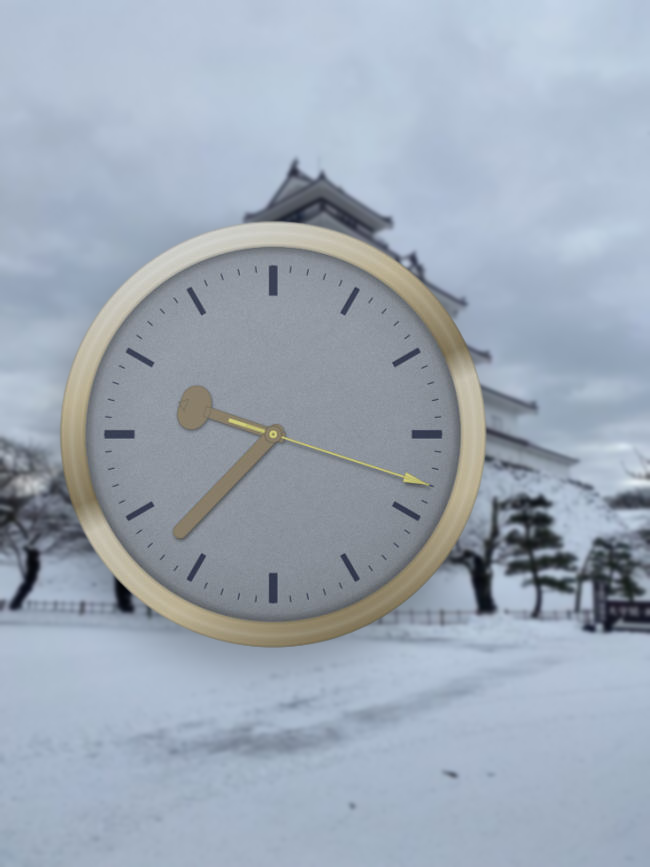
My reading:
9:37:18
